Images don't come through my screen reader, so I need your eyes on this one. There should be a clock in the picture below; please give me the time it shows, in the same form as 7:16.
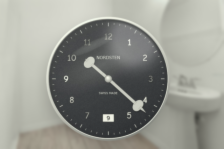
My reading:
10:22
